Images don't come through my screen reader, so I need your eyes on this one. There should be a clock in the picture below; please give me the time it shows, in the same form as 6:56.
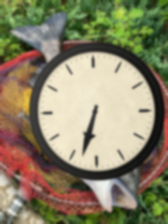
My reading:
6:33
